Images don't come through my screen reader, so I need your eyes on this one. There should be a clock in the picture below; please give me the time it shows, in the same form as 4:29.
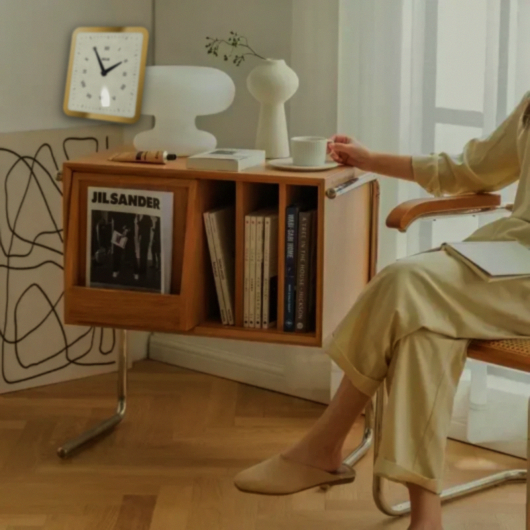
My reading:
1:55
